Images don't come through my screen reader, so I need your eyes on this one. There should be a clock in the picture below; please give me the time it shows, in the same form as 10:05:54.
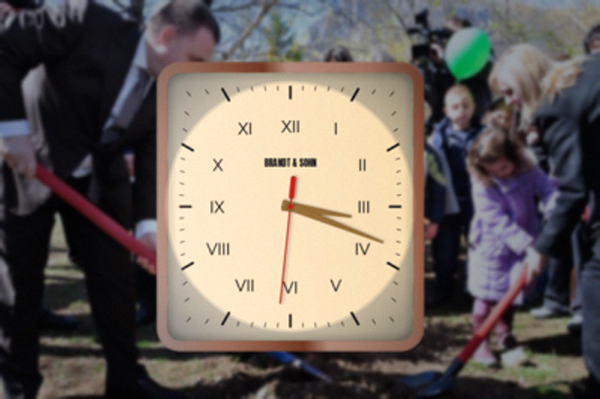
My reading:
3:18:31
